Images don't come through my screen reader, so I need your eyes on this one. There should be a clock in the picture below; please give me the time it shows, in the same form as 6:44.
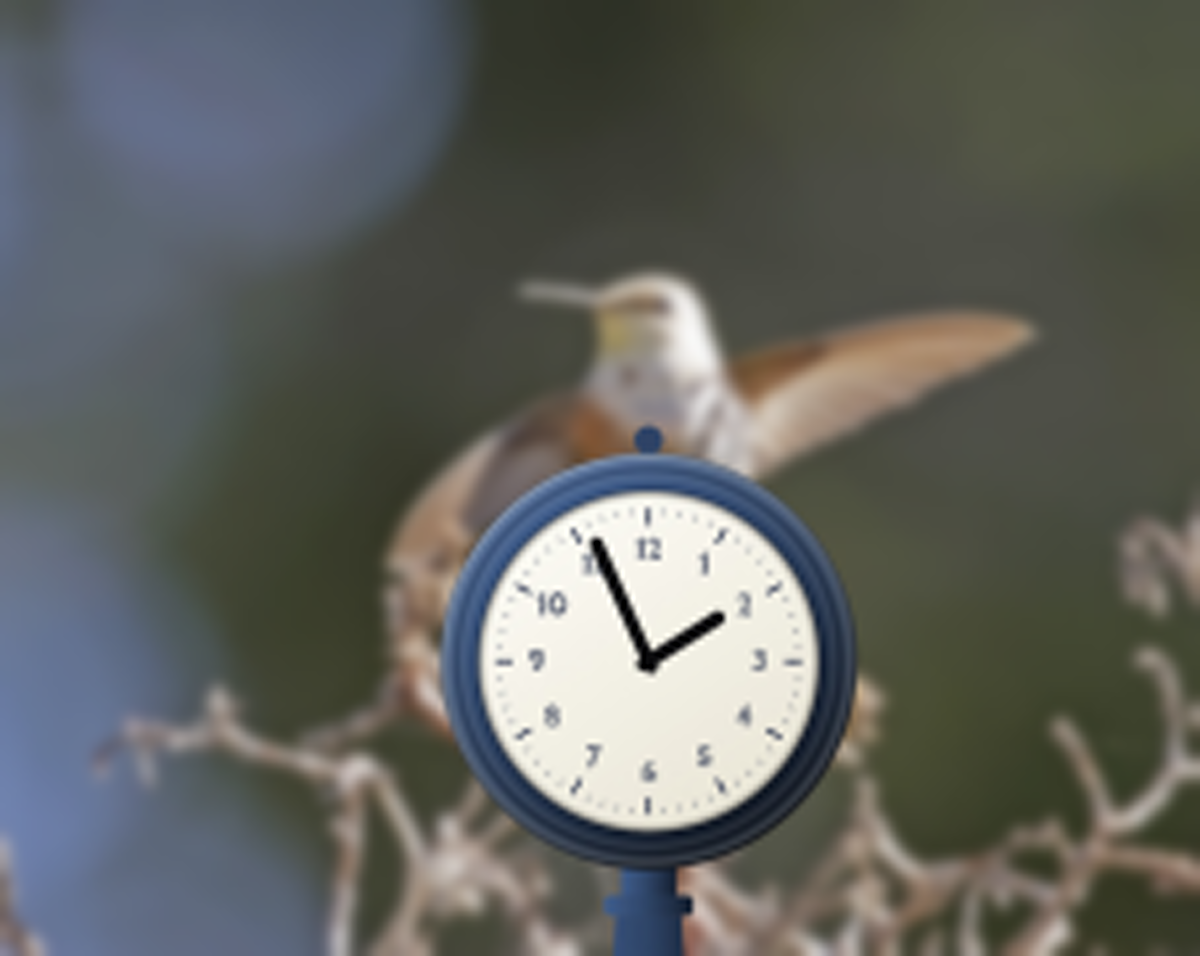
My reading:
1:56
